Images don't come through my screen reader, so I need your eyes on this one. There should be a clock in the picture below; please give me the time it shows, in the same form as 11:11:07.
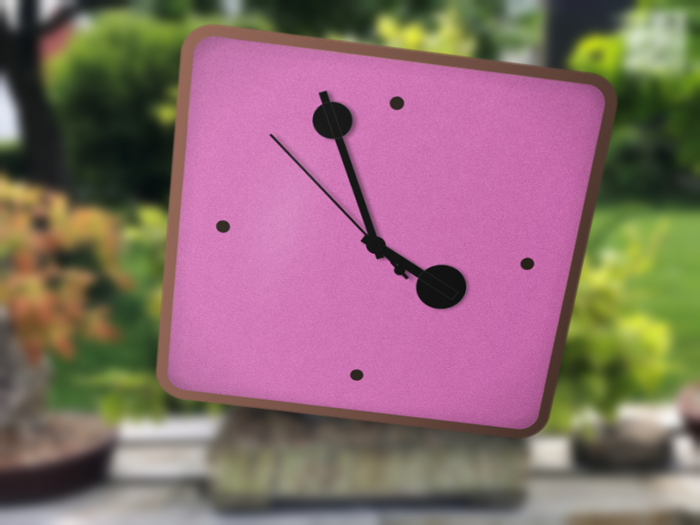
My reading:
3:55:52
